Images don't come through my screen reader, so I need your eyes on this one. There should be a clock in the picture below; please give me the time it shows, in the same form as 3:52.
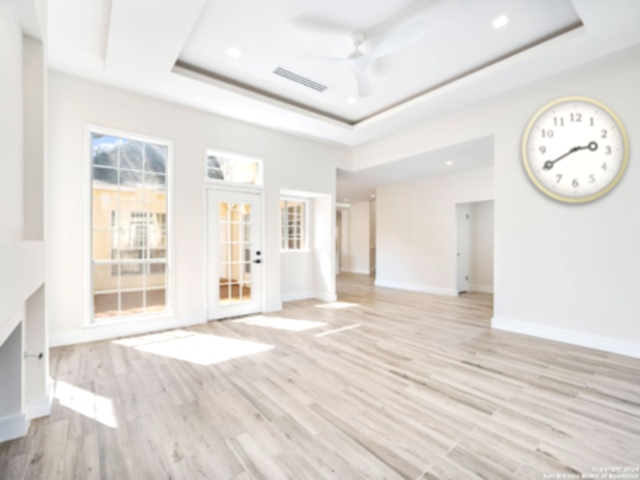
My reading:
2:40
